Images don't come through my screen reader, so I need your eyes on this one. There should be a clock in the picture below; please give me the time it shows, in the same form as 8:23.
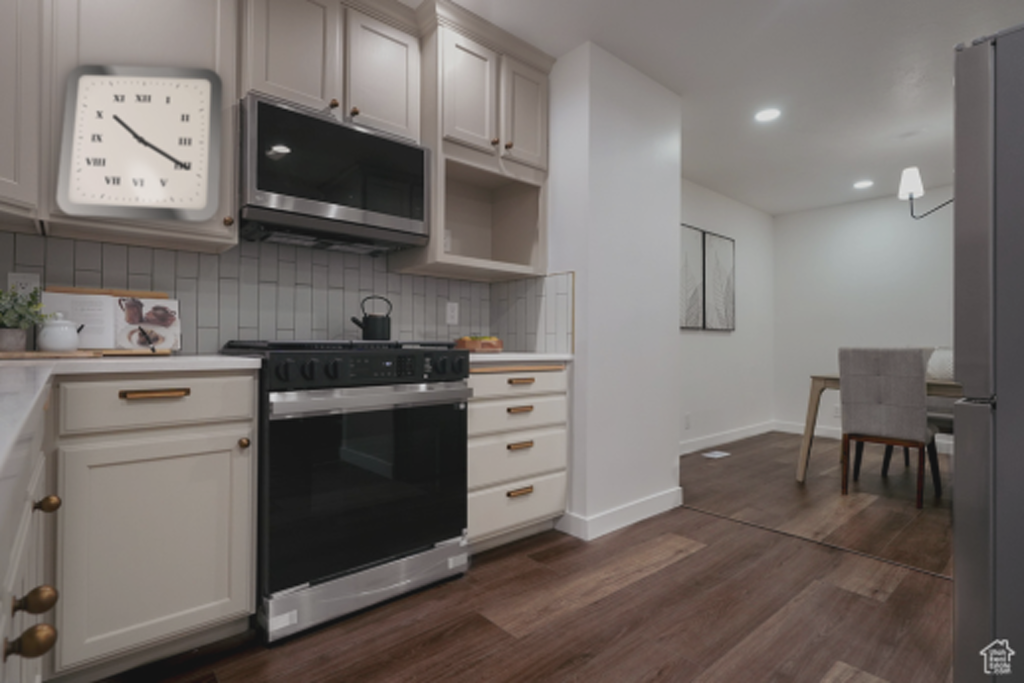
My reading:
10:20
